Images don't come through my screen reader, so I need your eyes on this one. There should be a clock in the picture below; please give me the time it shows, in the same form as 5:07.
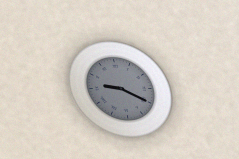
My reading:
9:20
